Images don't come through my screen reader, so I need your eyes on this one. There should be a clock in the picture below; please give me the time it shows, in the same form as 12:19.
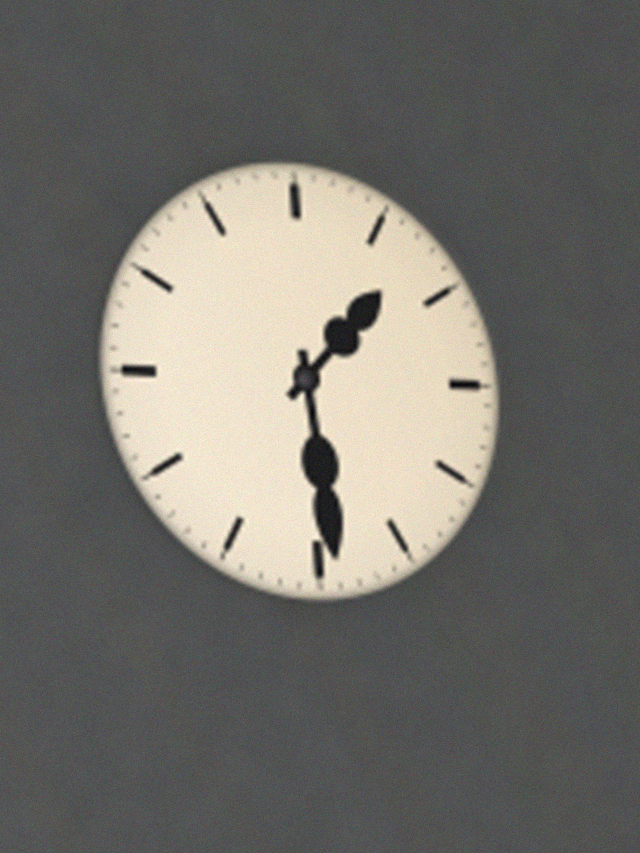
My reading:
1:29
